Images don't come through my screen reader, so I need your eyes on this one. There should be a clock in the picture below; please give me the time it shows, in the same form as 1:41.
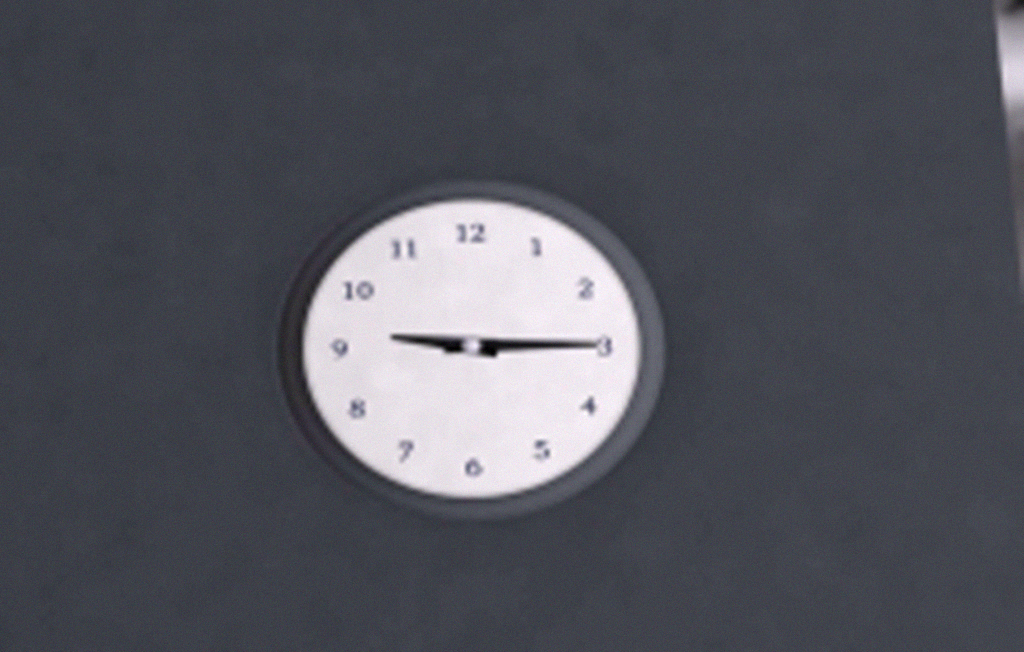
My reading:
9:15
